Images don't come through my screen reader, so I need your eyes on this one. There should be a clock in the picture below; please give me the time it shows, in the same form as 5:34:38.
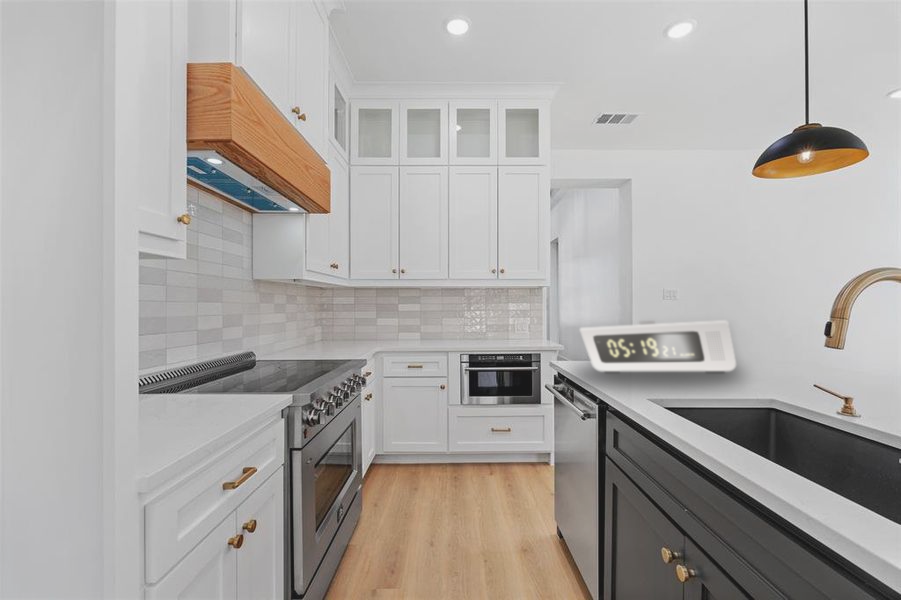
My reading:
5:19:21
